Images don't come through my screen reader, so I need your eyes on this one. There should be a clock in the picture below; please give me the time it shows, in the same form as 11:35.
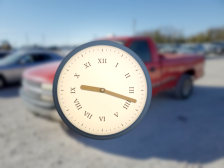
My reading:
9:18
